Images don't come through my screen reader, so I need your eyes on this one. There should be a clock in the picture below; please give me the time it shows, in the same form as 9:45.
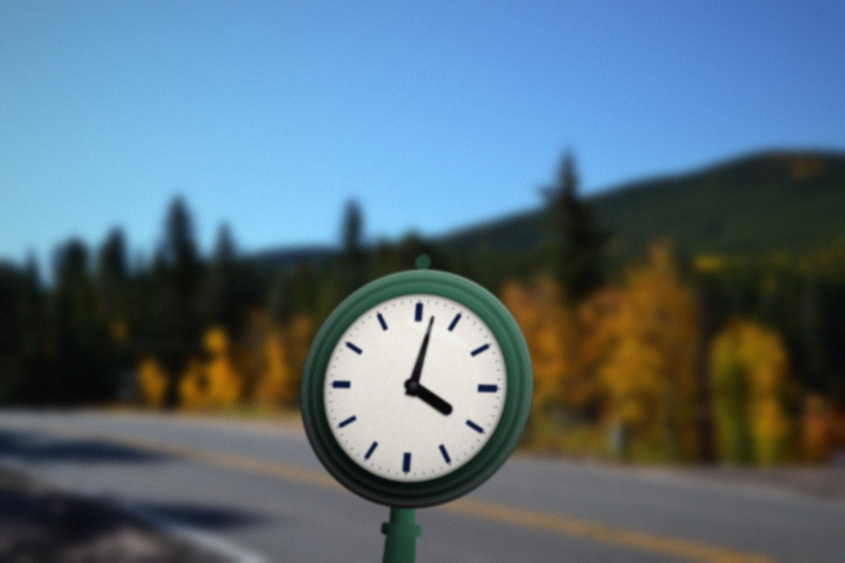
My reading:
4:02
